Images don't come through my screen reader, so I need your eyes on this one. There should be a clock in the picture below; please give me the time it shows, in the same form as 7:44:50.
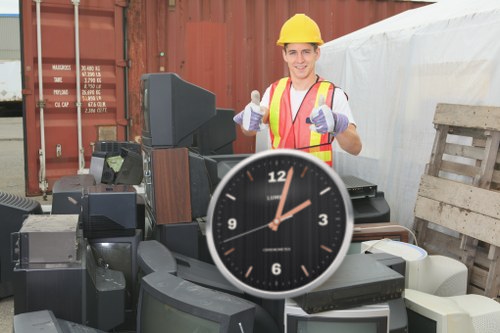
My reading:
2:02:42
